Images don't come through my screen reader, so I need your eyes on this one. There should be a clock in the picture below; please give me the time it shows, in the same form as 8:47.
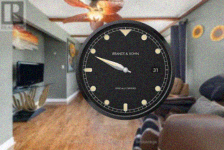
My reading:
9:49
